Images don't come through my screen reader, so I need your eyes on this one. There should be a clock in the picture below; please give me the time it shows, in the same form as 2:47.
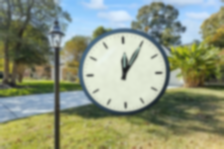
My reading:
12:05
